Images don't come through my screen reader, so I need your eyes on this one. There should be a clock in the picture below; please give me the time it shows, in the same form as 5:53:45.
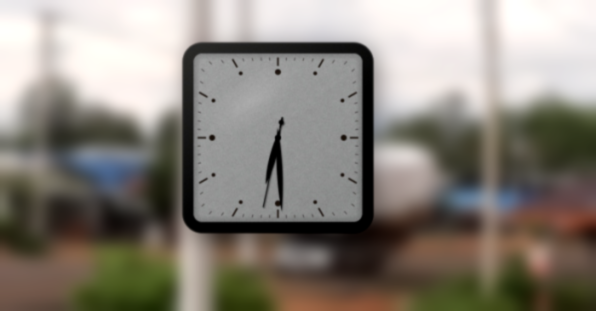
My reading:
6:29:32
